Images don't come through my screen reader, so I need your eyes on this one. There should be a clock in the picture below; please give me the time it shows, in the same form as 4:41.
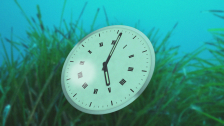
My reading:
5:01
